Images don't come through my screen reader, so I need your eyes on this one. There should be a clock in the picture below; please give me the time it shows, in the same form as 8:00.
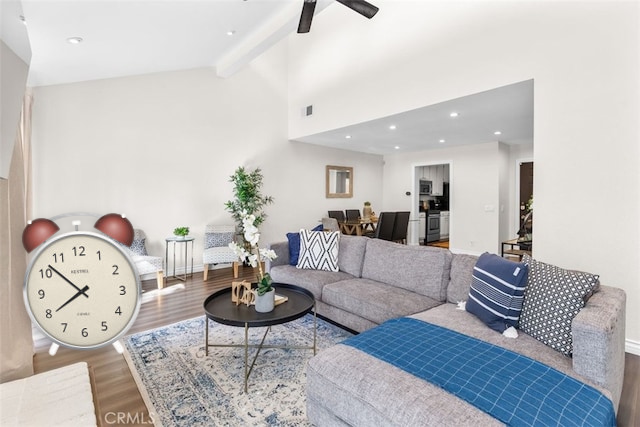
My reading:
7:52
